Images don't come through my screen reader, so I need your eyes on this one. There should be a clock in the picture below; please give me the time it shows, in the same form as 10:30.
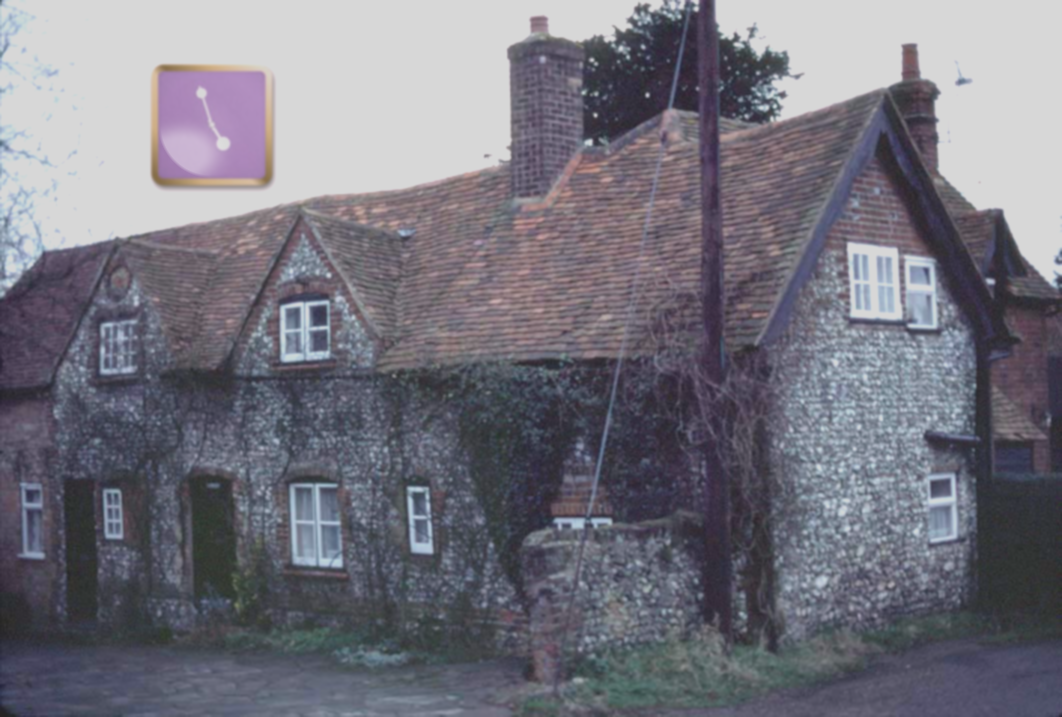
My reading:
4:57
